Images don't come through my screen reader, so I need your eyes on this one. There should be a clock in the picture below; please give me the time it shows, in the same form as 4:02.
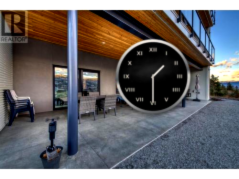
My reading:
1:30
